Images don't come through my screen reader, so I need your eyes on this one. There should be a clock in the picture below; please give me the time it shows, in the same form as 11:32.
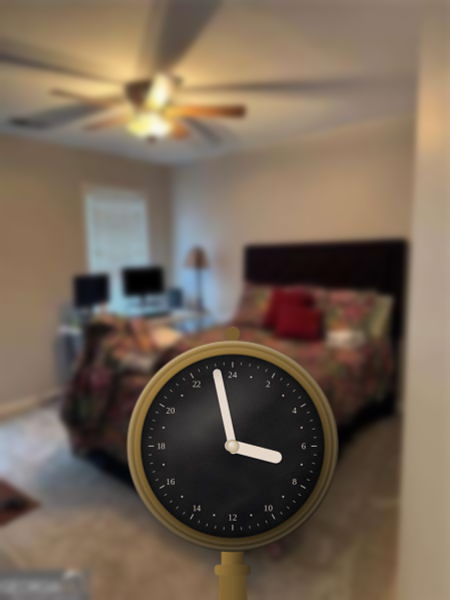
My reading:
6:58
